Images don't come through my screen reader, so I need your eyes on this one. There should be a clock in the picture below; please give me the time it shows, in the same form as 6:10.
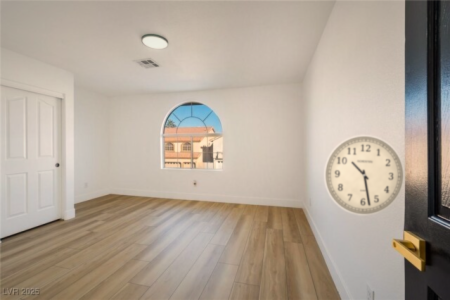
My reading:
10:28
